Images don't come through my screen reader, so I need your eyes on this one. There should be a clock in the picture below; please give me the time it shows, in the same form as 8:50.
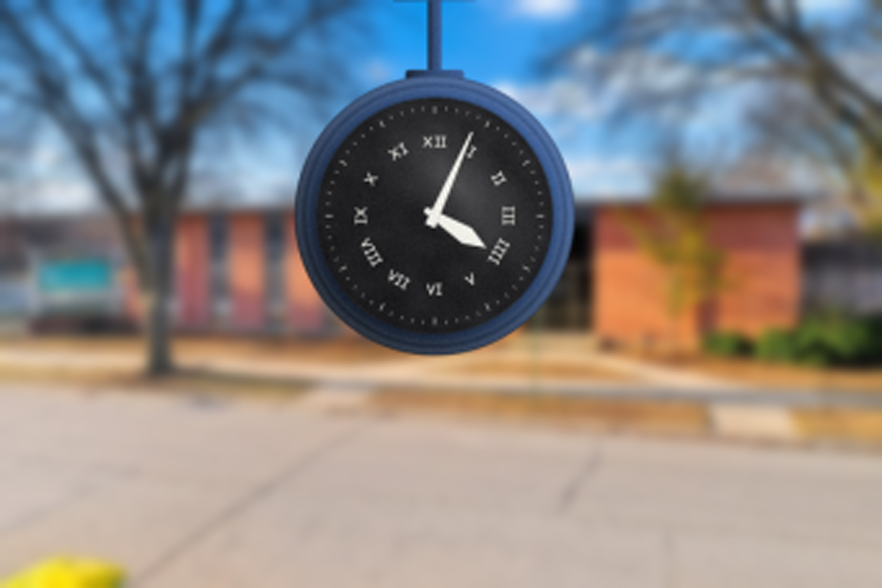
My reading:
4:04
